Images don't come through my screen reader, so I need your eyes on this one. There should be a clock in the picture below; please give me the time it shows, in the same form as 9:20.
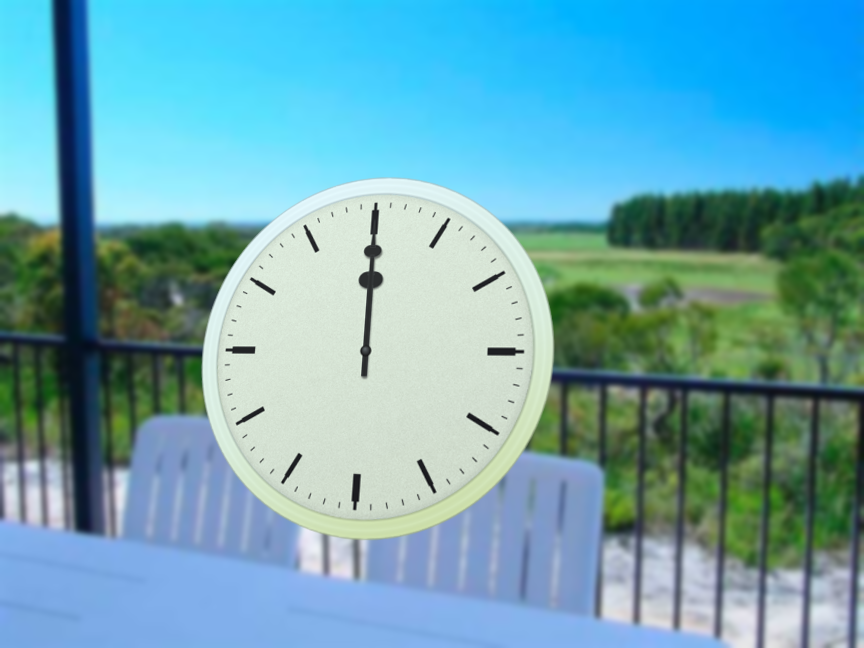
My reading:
12:00
